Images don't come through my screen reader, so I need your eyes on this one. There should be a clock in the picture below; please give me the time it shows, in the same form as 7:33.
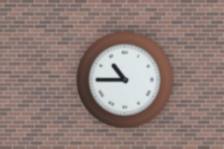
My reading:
10:45
